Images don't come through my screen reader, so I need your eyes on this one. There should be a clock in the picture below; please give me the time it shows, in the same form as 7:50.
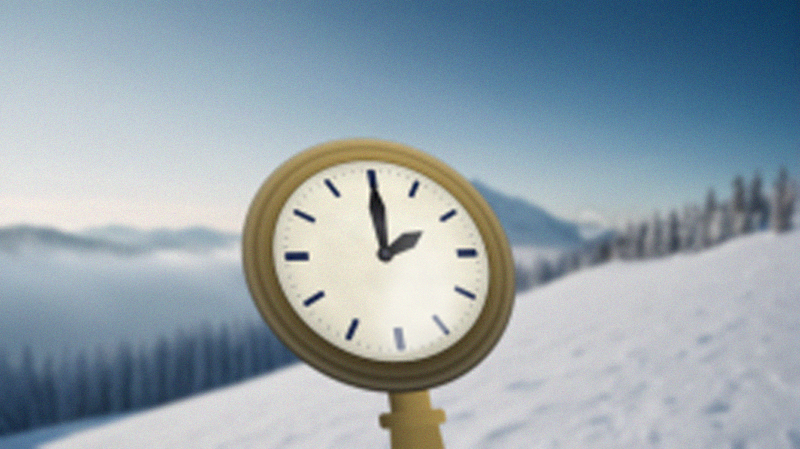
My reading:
2:00
